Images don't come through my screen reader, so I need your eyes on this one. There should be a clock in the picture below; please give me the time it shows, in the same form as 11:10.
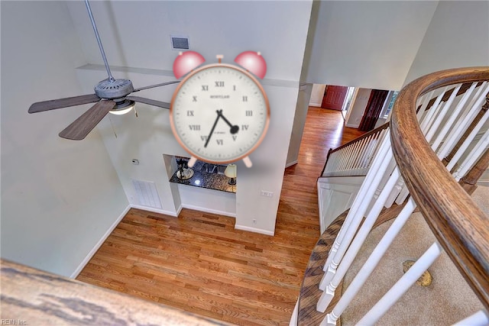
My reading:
4:34
